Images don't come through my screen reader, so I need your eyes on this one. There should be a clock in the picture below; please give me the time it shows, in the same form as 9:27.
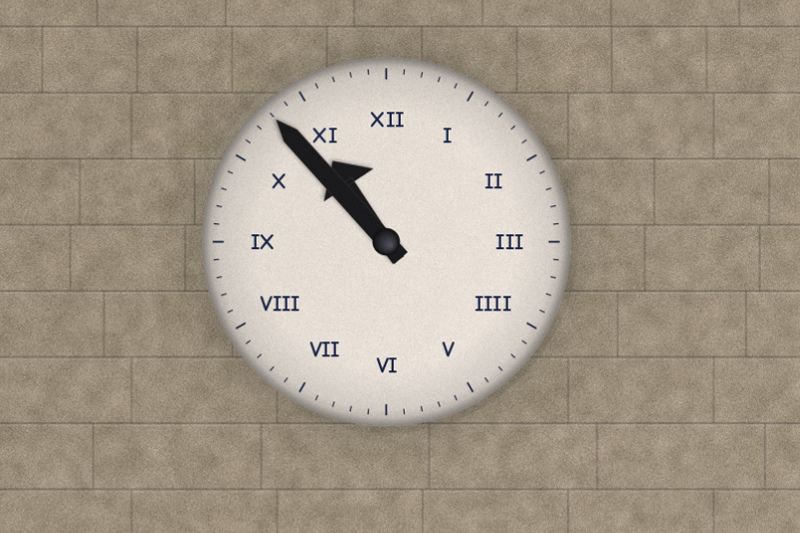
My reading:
10:53
